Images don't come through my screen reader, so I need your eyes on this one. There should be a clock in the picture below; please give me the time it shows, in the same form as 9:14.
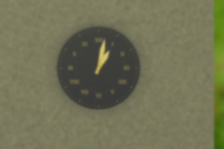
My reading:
1:02
